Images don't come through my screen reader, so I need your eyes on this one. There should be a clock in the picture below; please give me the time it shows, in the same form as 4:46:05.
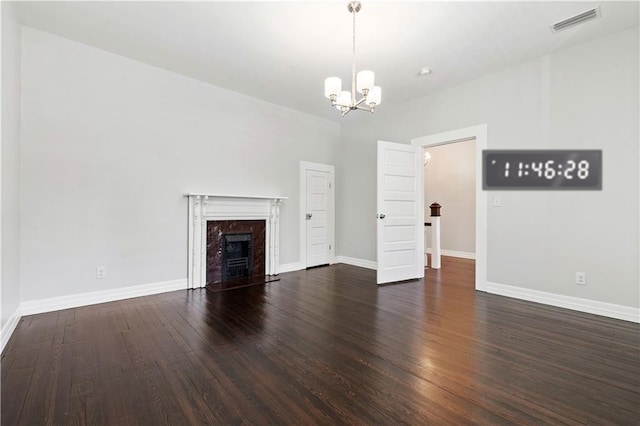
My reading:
11:46:28
